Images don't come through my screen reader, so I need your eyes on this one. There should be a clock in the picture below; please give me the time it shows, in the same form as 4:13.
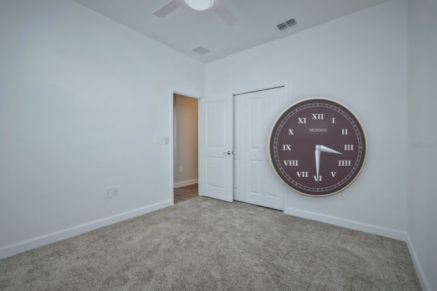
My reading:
3:30
